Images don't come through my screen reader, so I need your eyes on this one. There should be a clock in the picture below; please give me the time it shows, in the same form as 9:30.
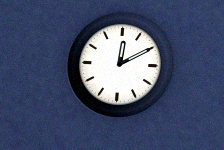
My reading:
12:10
